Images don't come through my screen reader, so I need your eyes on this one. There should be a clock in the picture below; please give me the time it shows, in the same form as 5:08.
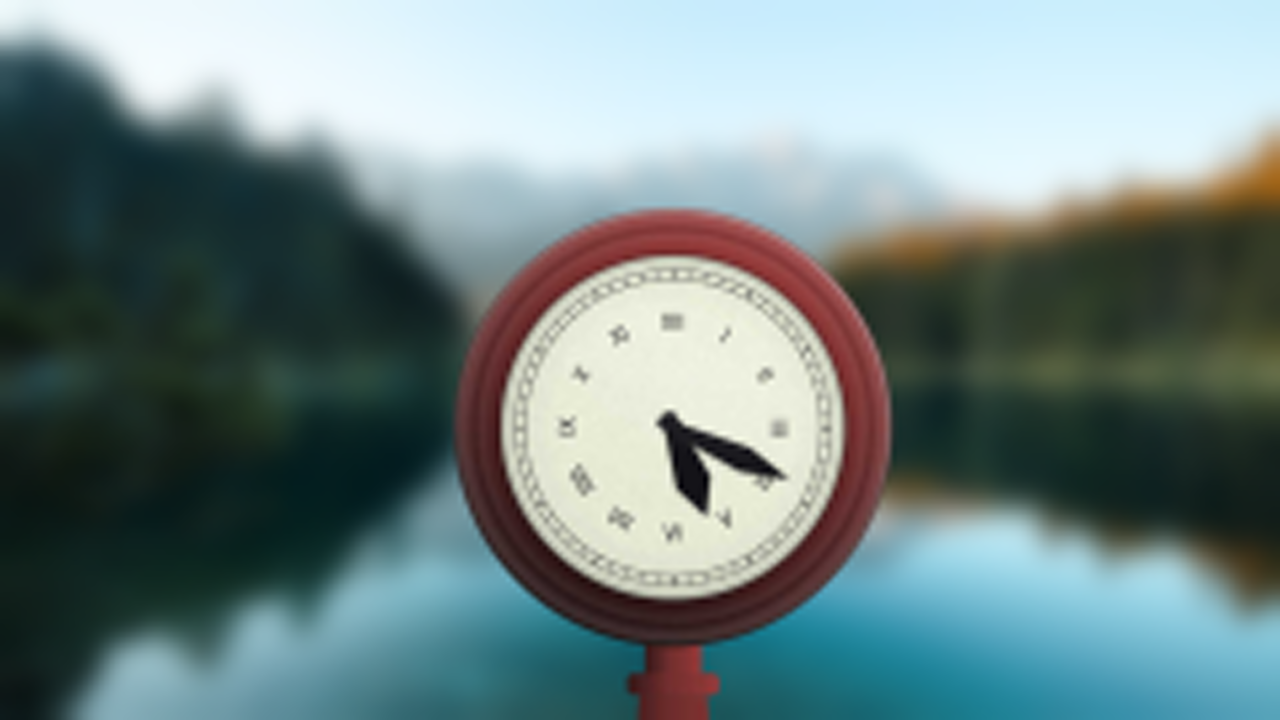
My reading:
5:19
